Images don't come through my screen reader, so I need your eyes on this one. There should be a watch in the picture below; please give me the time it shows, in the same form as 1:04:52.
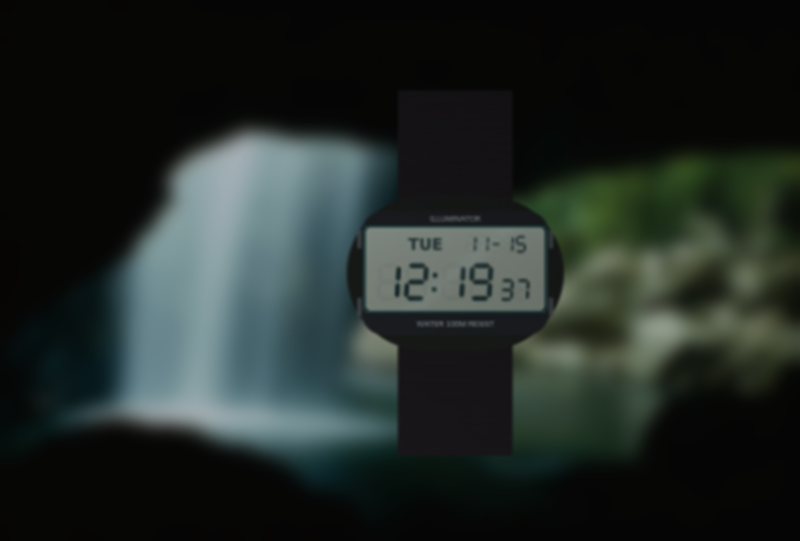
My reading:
12:19:37
